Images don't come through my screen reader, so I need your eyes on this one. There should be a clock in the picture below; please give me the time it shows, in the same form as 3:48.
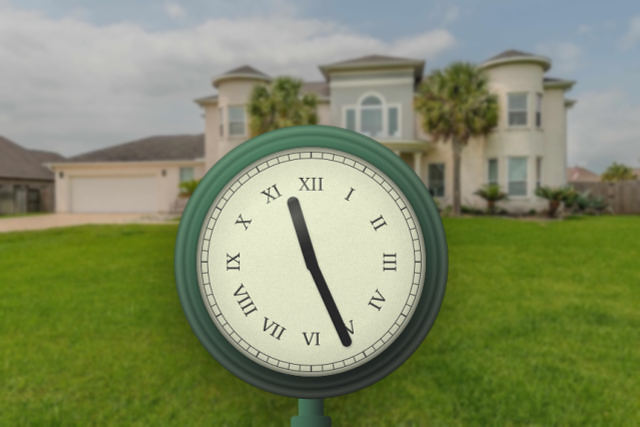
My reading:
11:26
